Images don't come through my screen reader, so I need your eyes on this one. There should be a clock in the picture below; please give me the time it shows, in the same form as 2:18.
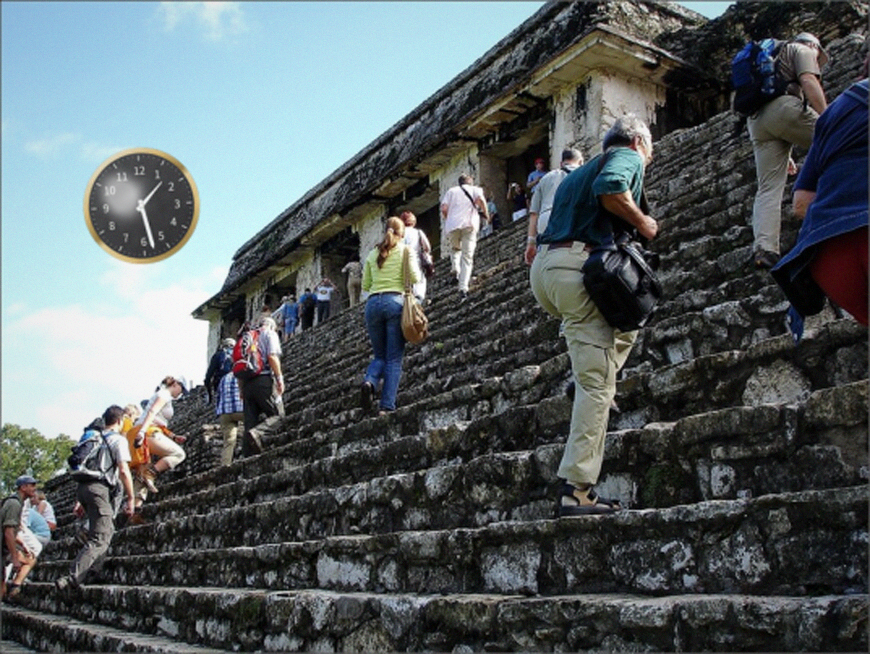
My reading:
1:28
